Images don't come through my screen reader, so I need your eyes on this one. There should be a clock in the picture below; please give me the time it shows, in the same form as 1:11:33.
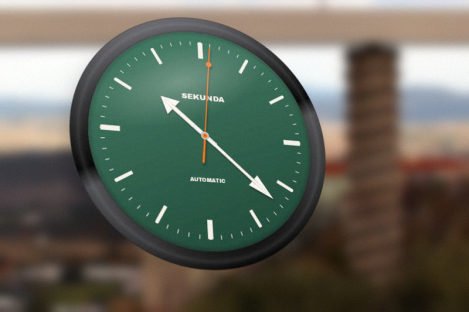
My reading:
10:22:01
